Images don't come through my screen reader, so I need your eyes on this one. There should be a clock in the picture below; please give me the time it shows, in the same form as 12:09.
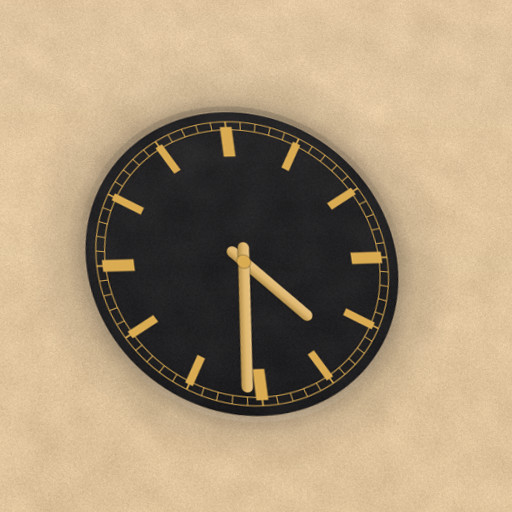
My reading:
4:31
